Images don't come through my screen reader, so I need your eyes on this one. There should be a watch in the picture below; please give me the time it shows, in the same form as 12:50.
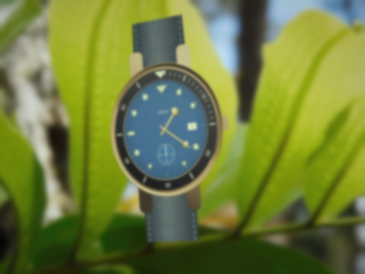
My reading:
1:21
